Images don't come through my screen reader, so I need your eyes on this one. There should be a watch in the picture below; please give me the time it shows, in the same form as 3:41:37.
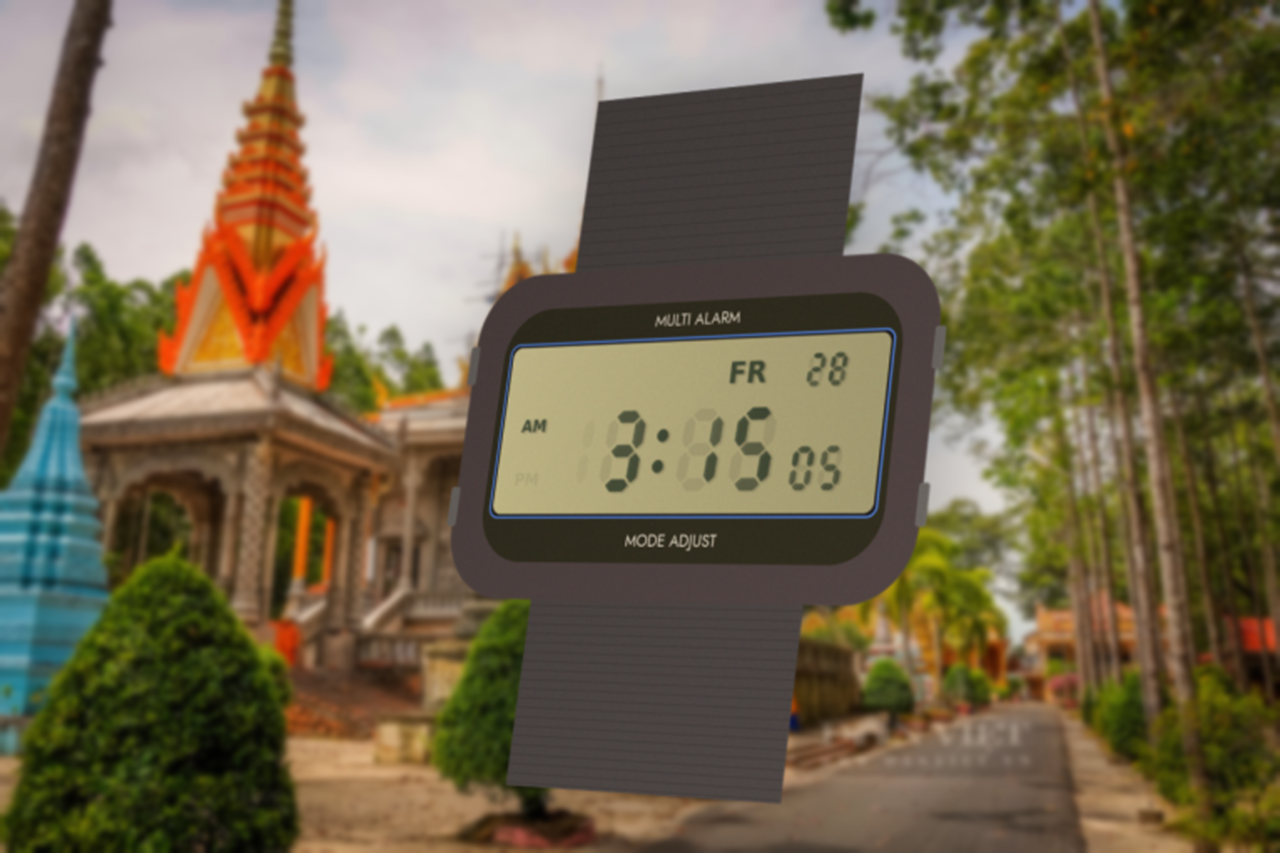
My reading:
3:15:05
